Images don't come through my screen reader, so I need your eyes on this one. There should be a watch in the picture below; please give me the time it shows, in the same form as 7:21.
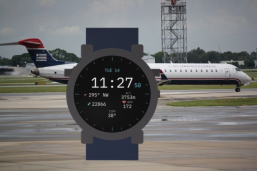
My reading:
11:27
